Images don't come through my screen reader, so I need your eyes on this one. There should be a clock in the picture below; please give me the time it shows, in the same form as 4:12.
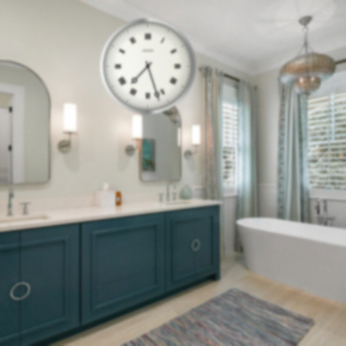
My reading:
7:27
